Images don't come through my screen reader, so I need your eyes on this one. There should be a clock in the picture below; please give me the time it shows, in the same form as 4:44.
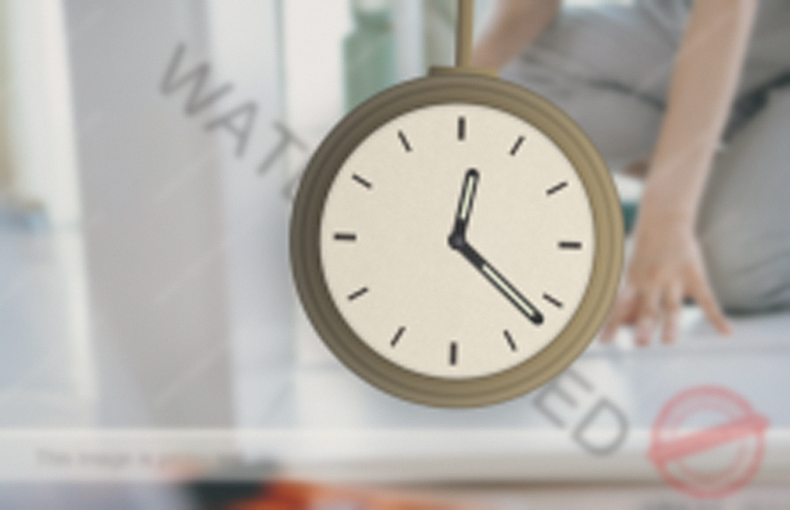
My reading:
12:22
